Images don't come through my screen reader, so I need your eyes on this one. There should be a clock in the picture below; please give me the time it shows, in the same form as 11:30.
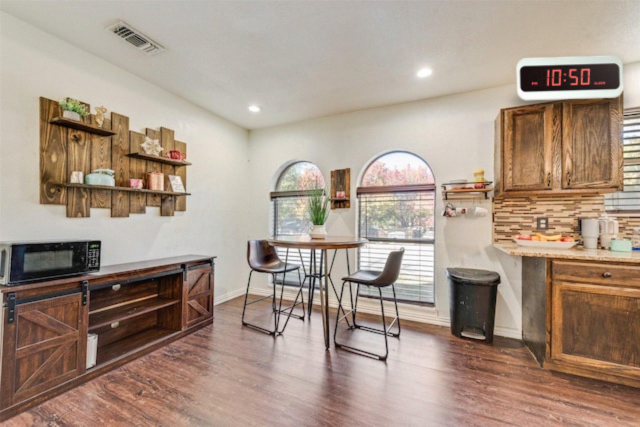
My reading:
10:50
